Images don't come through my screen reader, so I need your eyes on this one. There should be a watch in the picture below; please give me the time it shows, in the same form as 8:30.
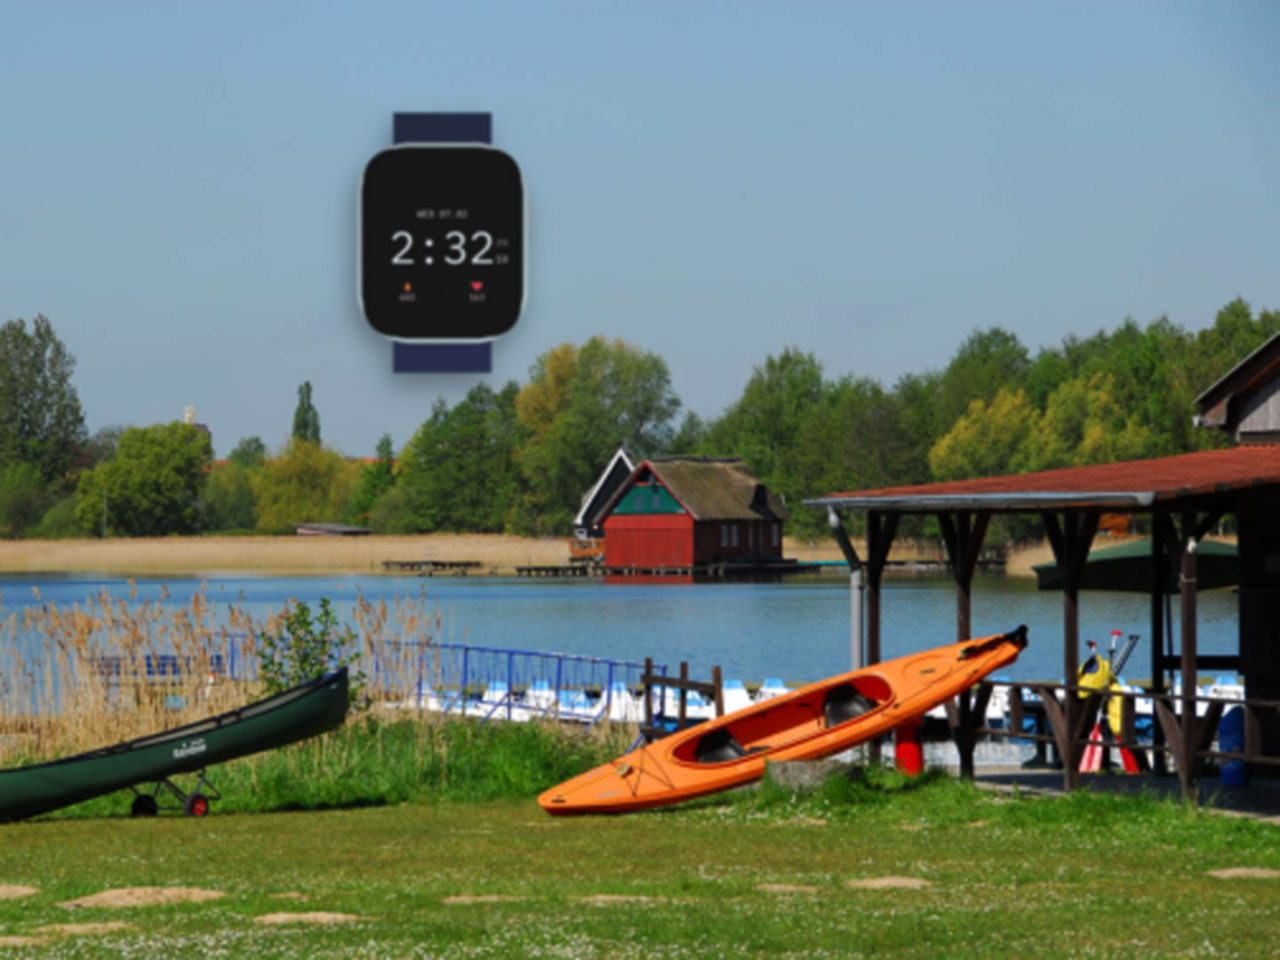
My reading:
2:32
